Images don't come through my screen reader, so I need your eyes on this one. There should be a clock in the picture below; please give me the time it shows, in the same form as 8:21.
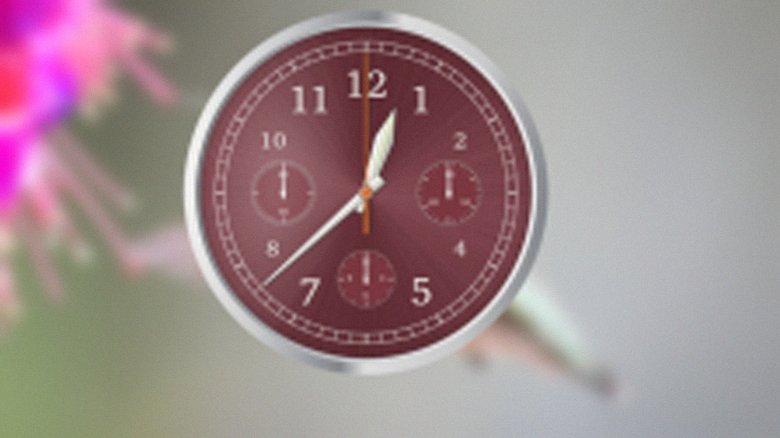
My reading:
12:38
